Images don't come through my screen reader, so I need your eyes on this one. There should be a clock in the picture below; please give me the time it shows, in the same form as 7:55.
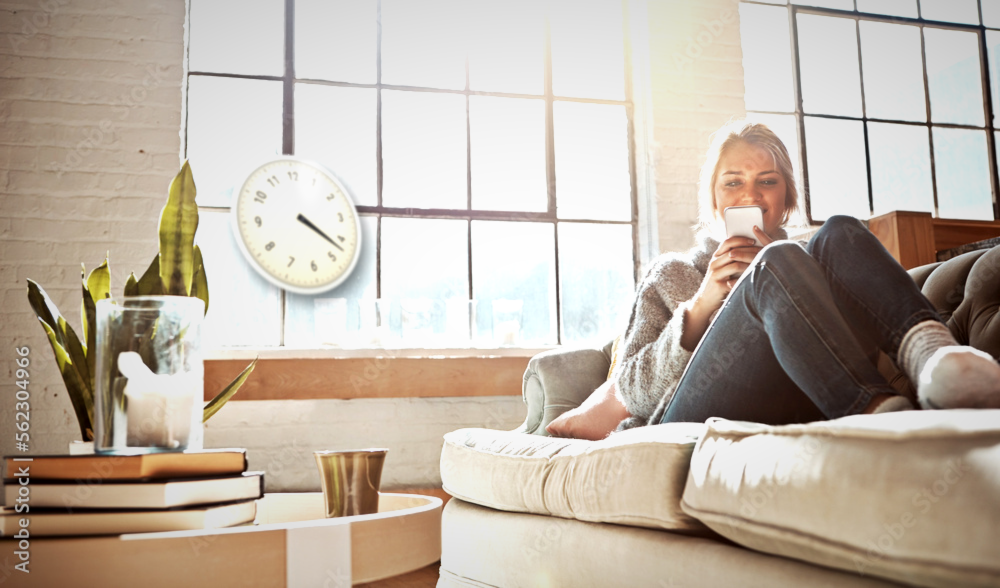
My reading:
4:22
